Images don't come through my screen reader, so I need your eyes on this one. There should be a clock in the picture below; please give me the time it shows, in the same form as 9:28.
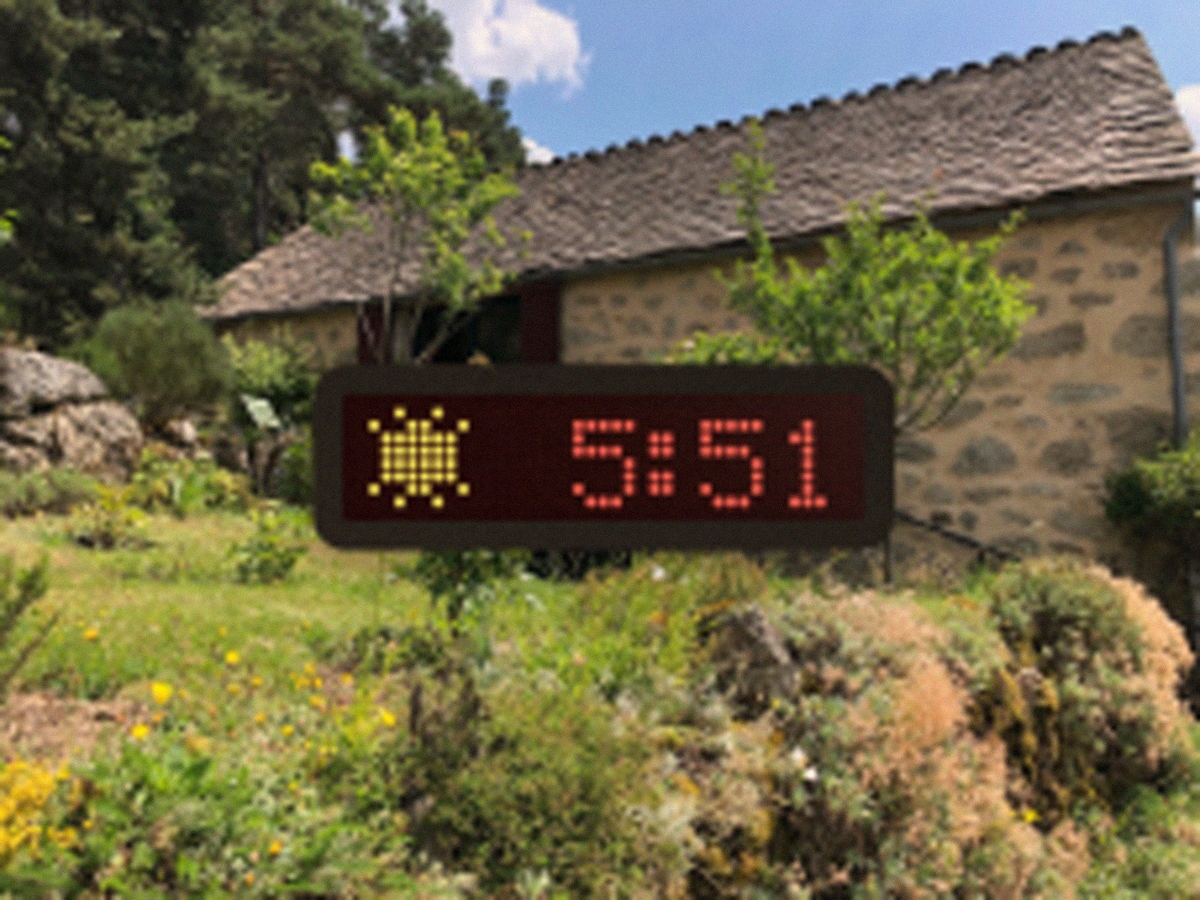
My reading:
5:51
